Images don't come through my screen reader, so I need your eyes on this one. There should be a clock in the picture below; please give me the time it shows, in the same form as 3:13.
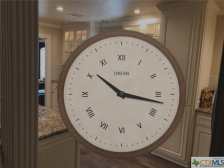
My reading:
10:17
